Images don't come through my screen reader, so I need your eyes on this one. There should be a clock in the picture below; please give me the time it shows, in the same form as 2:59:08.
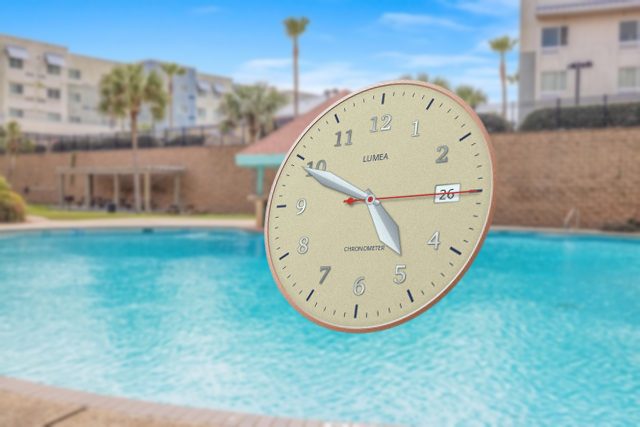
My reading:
4:49:15
